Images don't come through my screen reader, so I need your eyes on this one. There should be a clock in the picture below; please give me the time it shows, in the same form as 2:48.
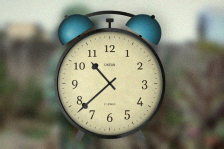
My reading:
10:38
